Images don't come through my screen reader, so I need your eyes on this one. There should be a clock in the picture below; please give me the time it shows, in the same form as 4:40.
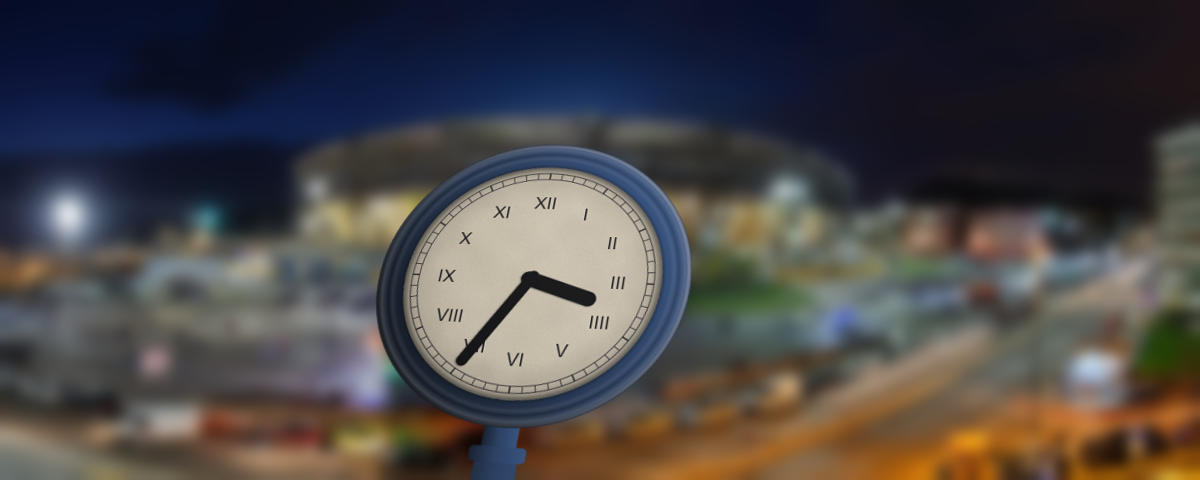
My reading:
3:35
